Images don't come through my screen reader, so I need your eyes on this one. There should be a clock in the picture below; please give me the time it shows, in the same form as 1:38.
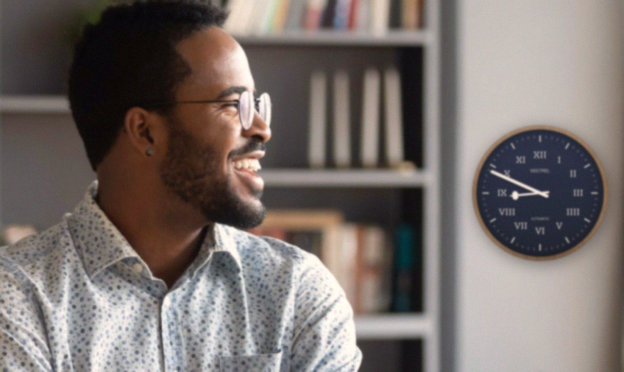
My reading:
8:49
